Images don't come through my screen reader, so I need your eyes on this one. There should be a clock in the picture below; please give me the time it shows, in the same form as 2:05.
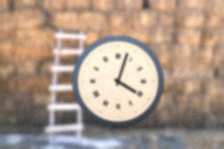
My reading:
4:03
